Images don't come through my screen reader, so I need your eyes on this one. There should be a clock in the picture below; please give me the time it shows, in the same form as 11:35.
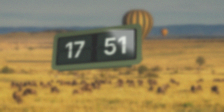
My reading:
17:51
